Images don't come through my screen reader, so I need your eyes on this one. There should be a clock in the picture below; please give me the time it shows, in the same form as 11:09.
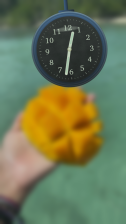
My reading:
12:32
